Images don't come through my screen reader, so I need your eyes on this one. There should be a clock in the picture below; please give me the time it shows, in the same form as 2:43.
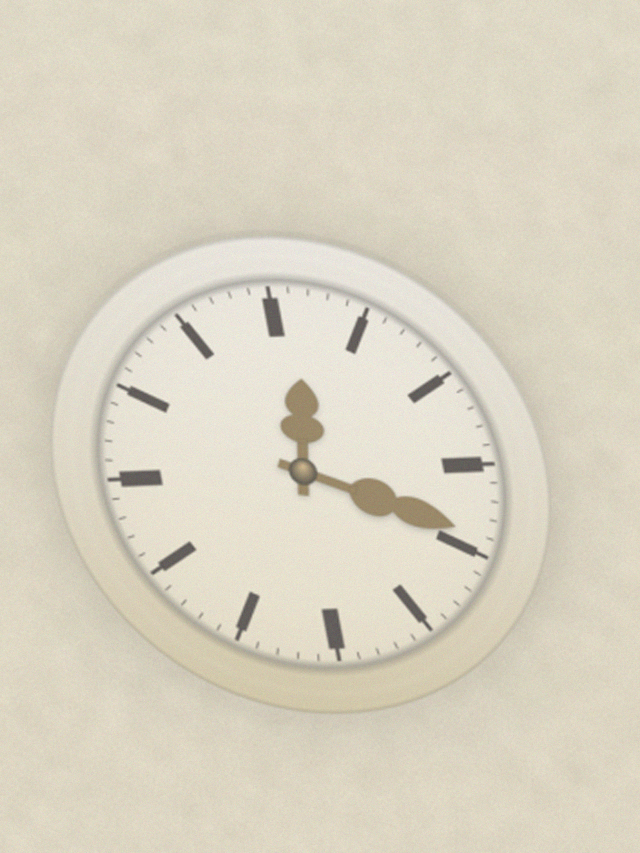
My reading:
12:19
